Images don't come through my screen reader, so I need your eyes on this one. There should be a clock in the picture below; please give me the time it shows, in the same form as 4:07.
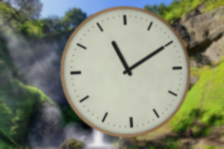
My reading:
11:10
